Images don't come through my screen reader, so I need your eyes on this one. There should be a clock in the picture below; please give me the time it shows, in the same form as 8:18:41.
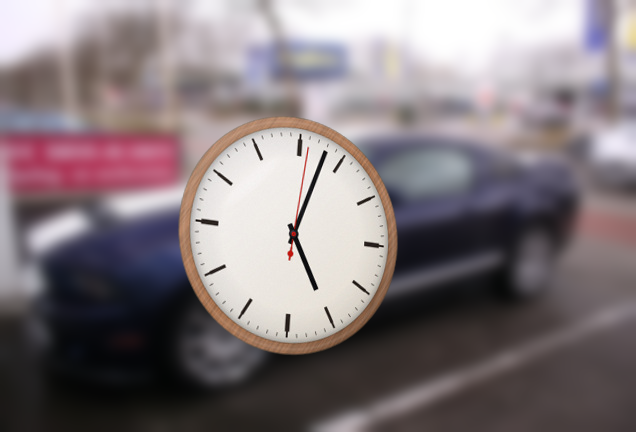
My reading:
5:03:01
